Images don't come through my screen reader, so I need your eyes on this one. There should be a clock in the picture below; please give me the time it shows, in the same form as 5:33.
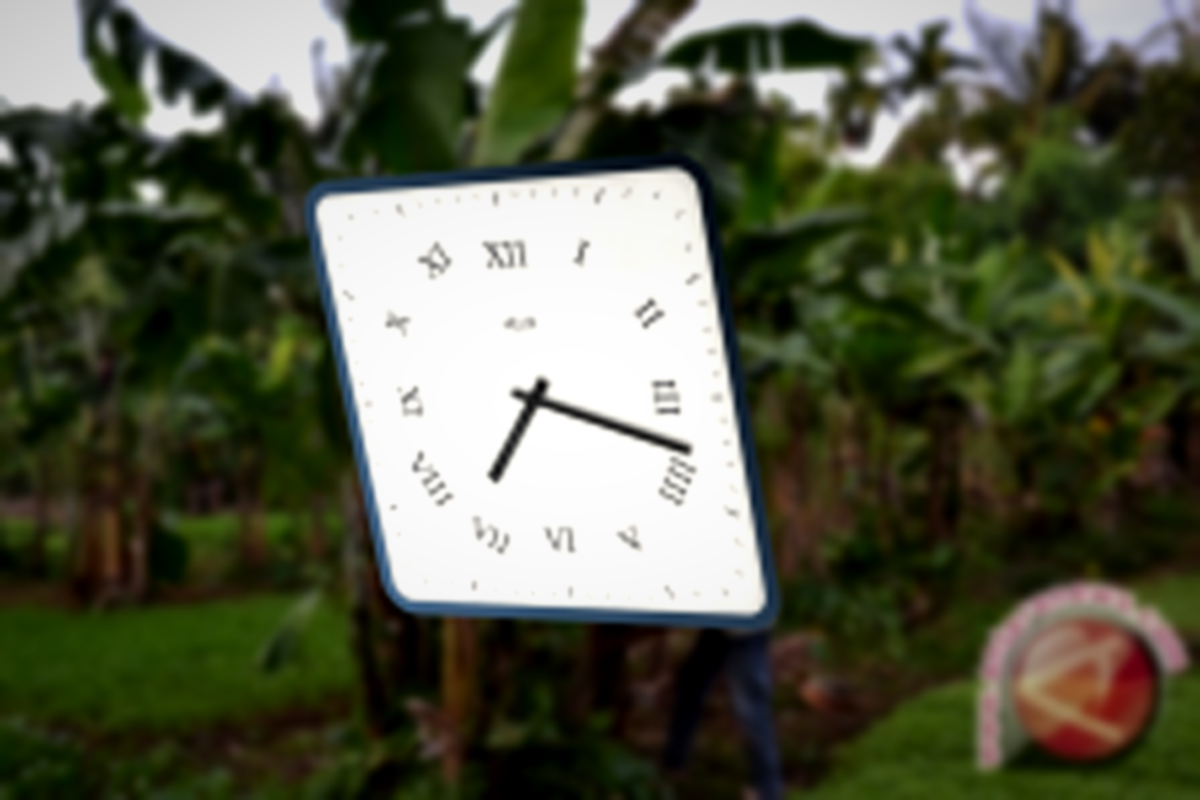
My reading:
7:18
